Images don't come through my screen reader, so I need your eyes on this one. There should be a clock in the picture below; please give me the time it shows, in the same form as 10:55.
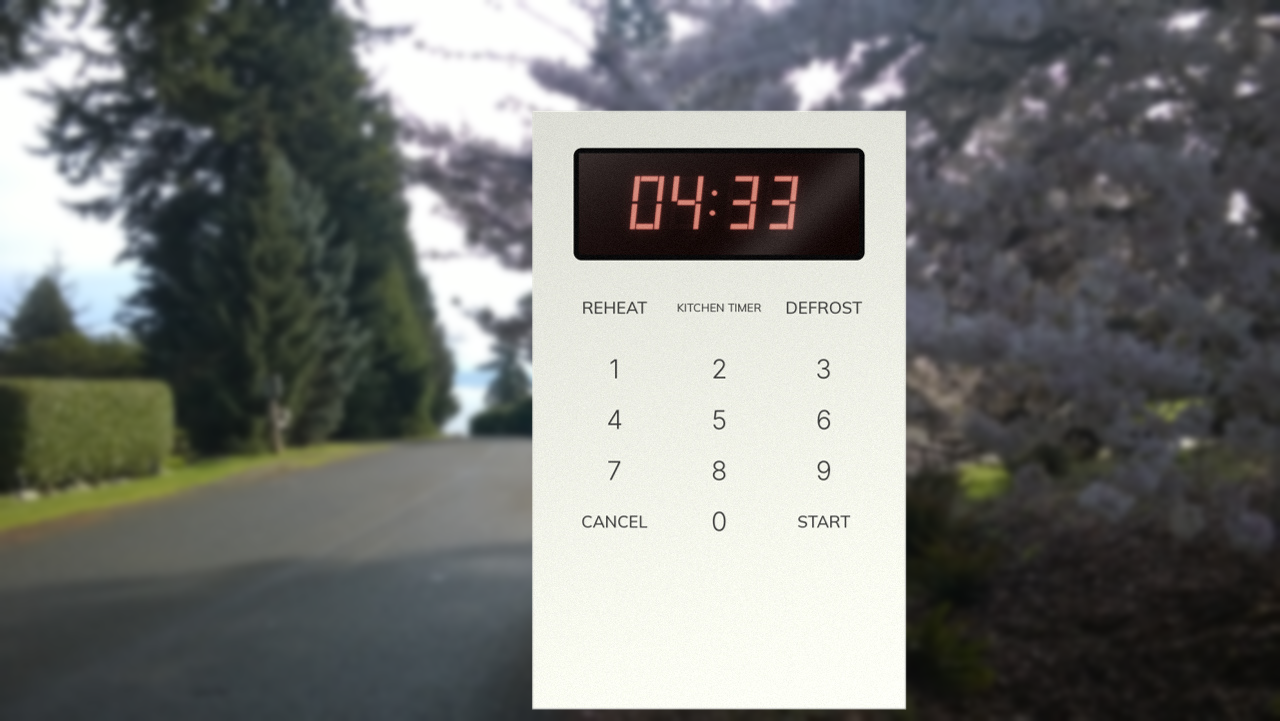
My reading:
4:33
